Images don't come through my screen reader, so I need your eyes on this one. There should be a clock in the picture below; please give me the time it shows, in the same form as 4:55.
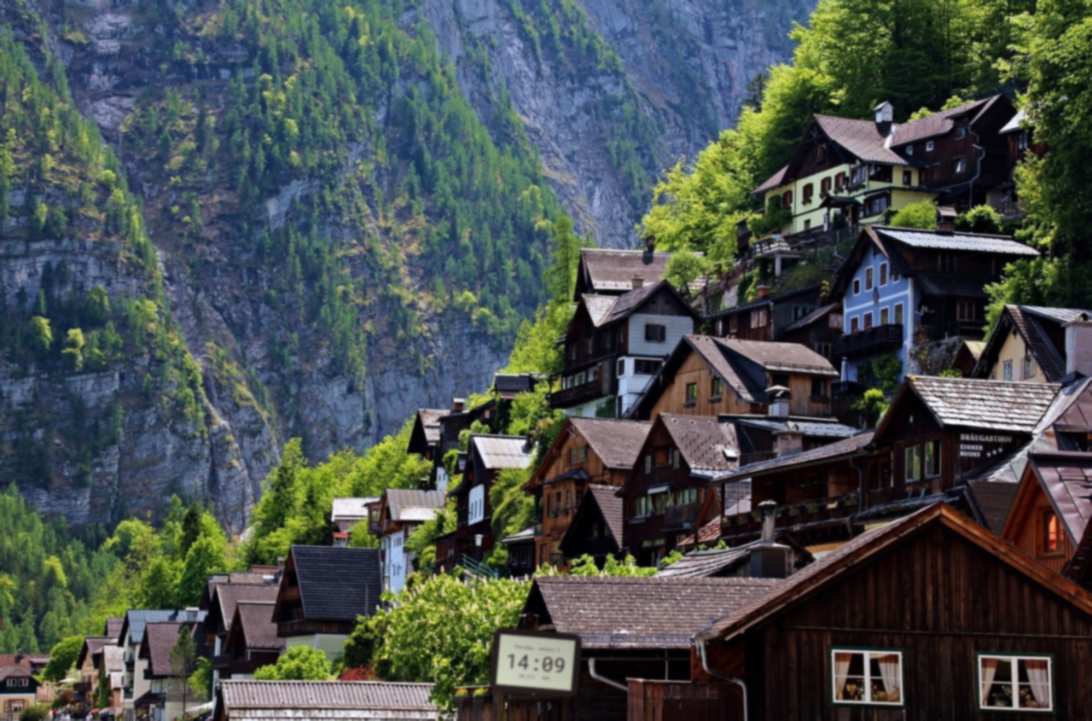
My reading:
14:09
